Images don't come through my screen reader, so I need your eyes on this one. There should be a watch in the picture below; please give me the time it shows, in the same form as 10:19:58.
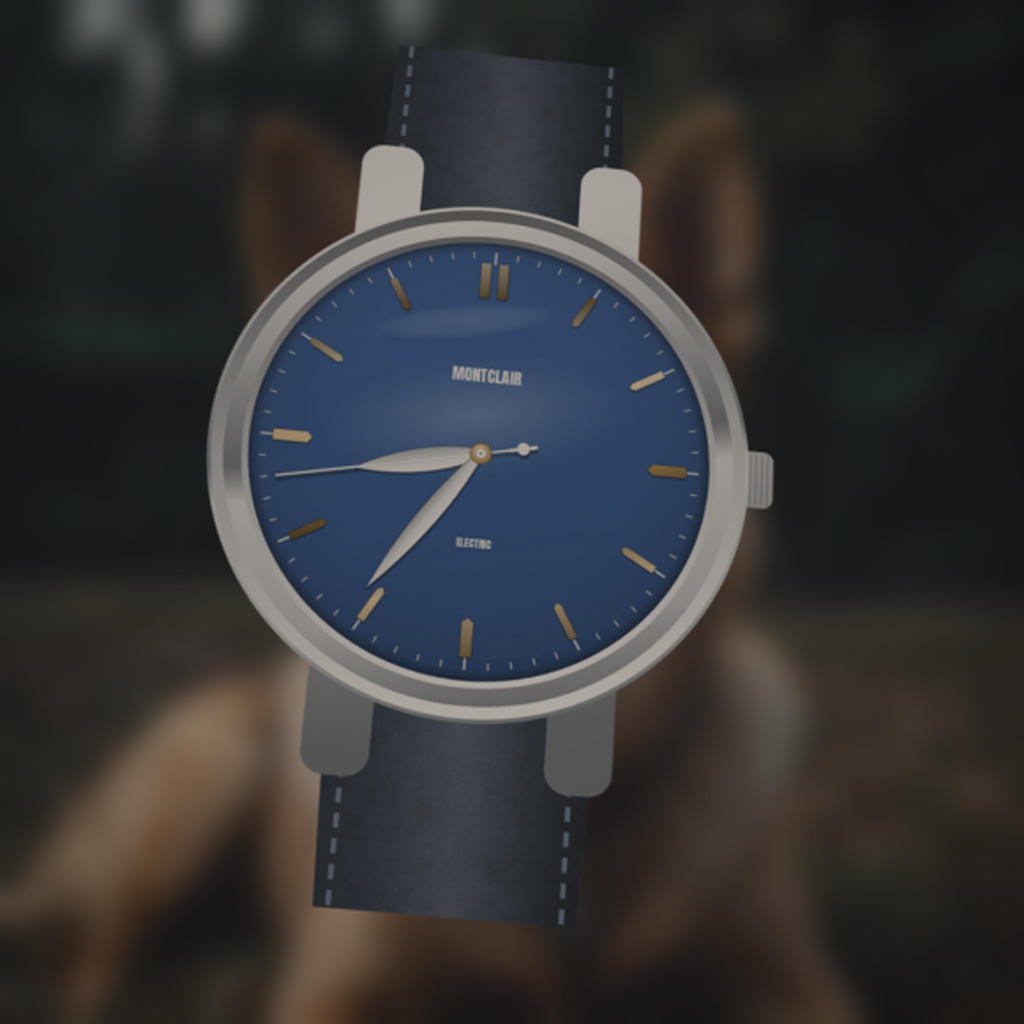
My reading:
8:35:43
